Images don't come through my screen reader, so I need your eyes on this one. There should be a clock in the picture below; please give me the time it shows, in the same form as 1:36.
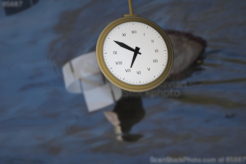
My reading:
6:50
